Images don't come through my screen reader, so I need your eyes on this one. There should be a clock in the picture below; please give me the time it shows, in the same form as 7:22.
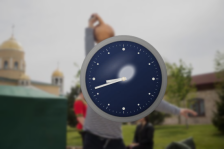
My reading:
8:42
